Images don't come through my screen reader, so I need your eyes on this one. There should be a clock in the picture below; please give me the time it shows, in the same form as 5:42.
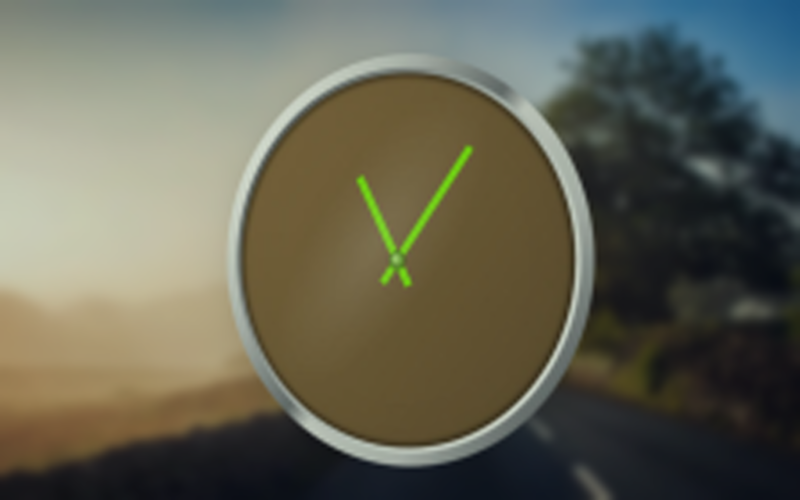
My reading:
11:06
